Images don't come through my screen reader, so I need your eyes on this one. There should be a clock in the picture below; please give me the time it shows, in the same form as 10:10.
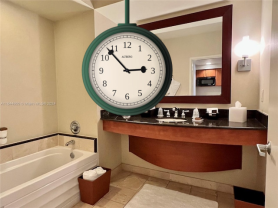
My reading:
2:53
